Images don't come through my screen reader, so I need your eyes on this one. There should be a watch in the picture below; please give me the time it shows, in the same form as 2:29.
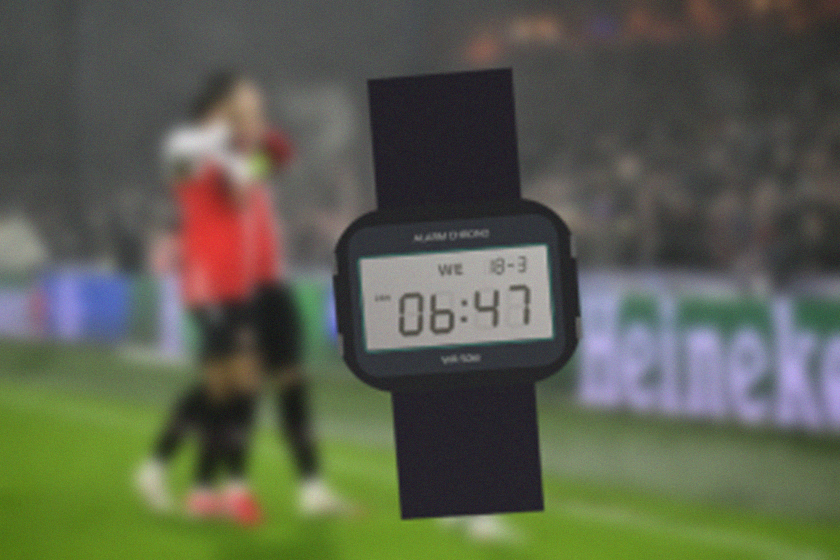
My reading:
6:47
